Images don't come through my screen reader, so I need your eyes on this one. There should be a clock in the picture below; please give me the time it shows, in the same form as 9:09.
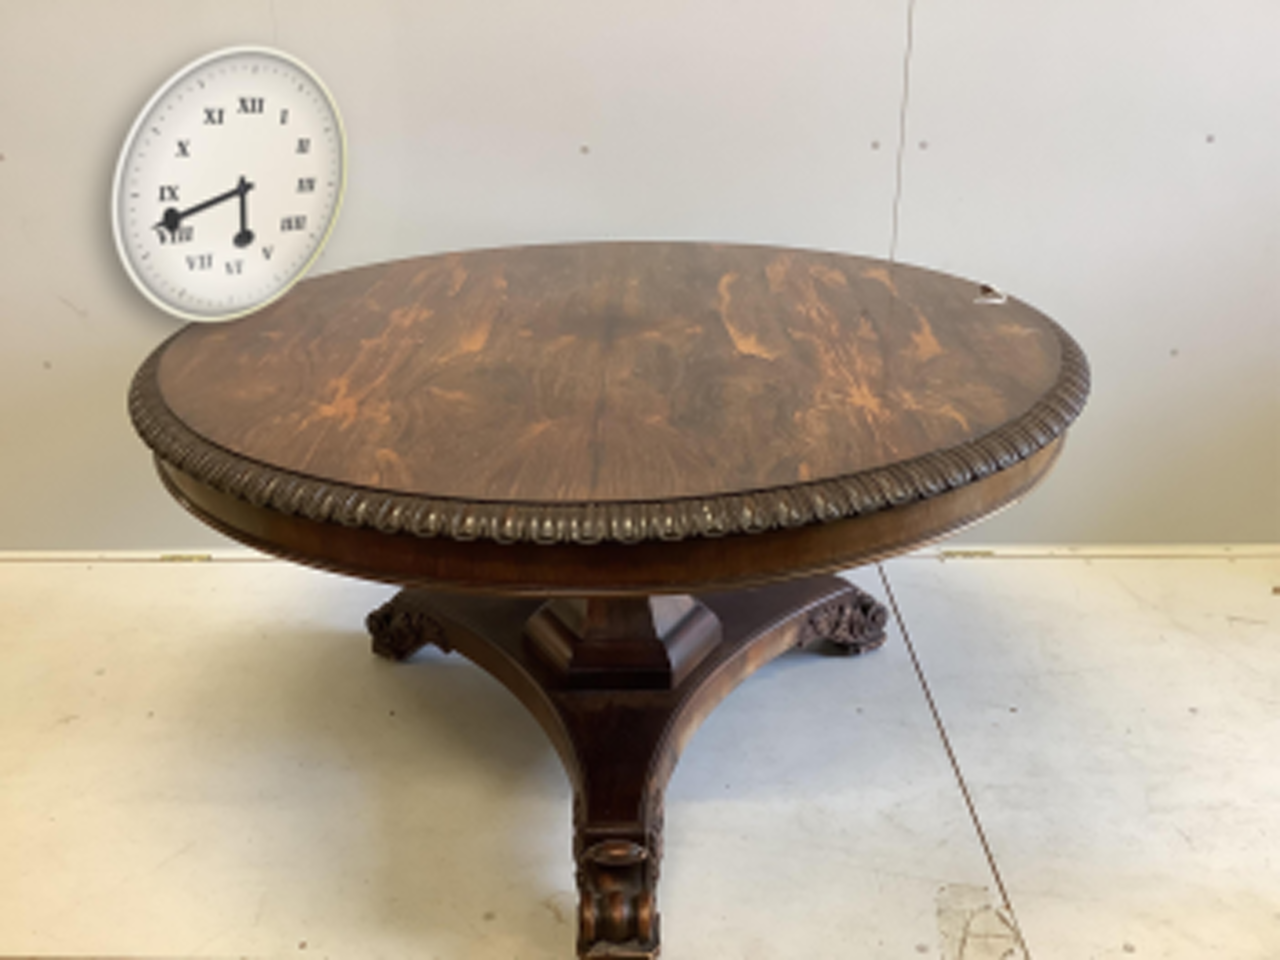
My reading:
5:42
